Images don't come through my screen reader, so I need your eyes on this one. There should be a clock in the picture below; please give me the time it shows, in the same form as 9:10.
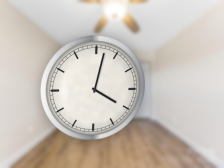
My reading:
4:02
